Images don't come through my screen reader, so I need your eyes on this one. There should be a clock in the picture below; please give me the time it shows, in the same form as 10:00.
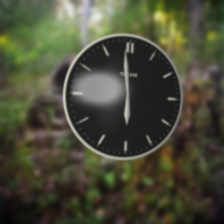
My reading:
5:59
